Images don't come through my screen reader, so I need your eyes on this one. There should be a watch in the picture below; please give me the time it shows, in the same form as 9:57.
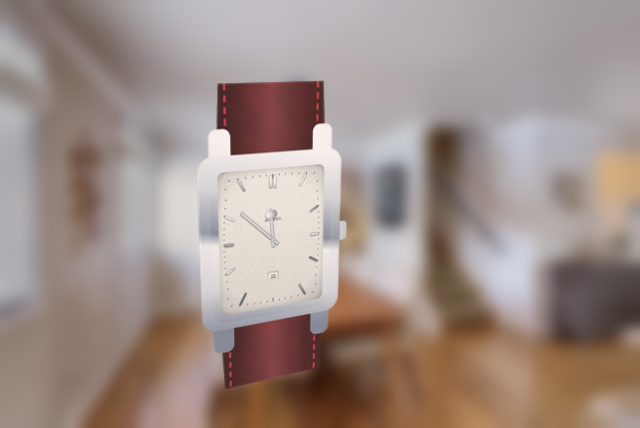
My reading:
11:52
